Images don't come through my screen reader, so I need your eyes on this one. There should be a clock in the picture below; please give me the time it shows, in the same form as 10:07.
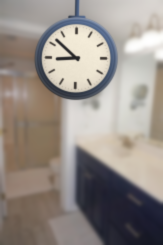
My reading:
8:52
